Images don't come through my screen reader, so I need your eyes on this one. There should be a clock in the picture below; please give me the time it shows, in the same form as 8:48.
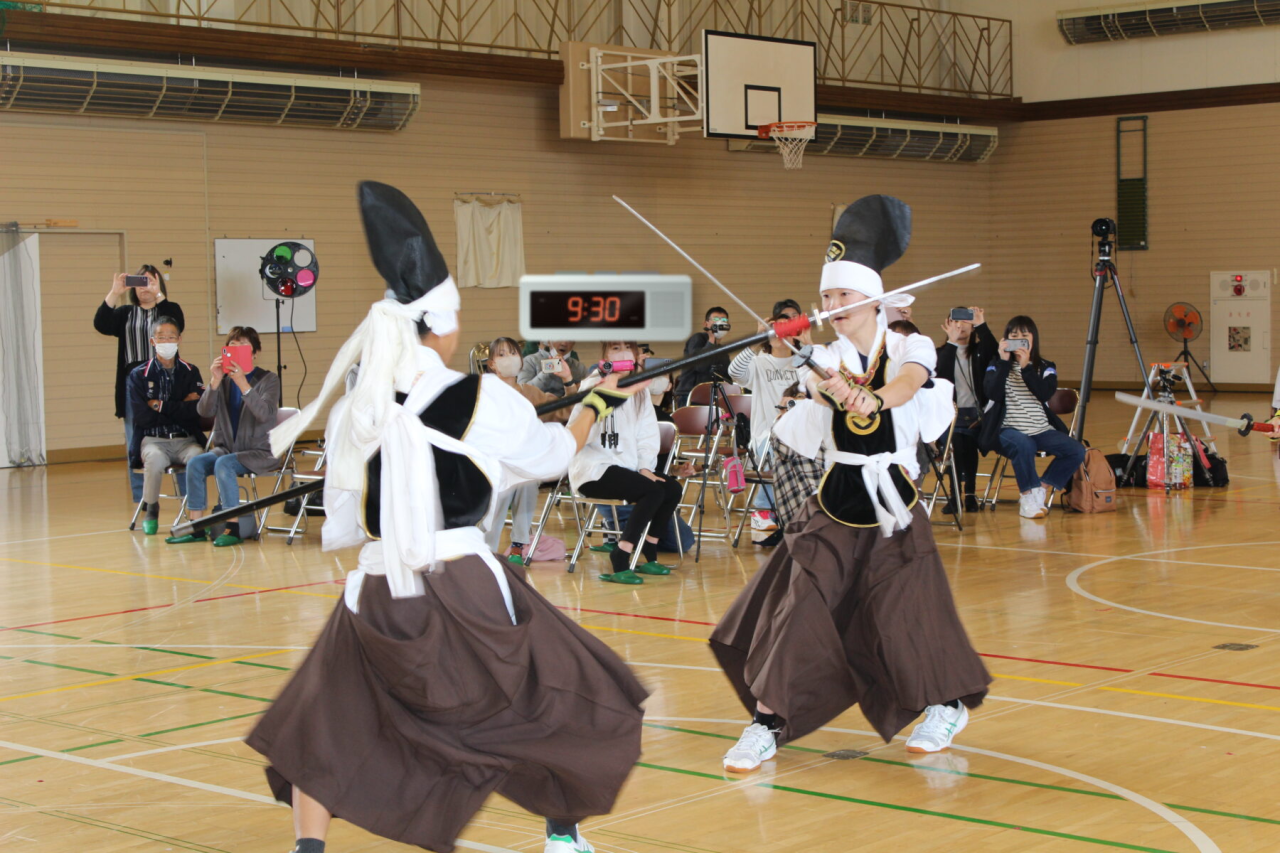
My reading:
9:30
